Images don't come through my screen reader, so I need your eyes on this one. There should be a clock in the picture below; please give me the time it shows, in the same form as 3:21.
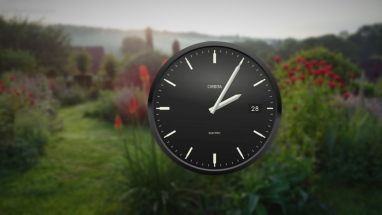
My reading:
2:05
